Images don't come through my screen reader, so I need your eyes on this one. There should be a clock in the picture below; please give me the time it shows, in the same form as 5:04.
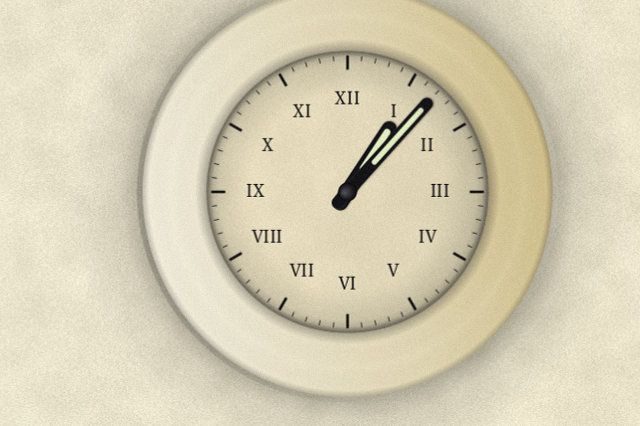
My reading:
1:07
